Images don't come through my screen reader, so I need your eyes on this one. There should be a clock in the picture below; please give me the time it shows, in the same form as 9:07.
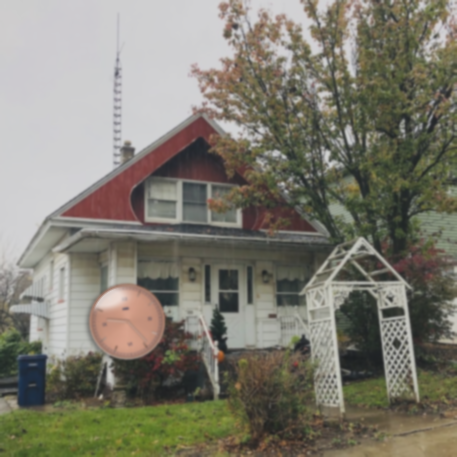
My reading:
9:24
